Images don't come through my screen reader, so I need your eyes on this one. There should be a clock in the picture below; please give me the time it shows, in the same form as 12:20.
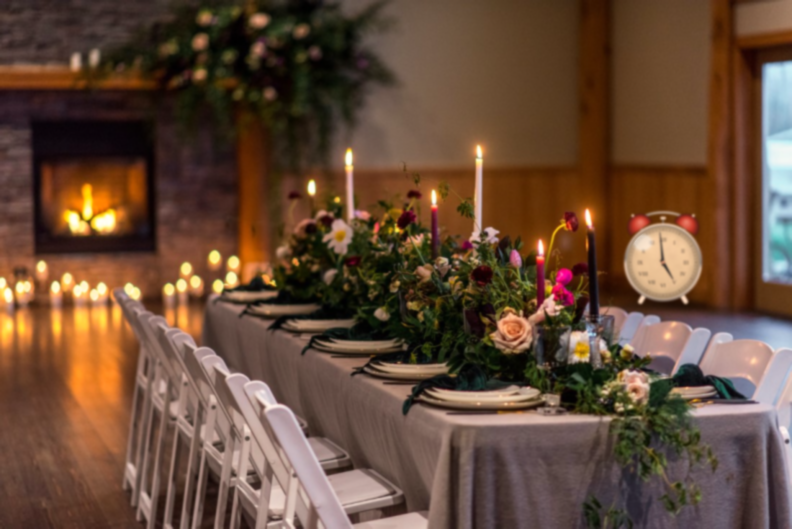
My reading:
4:59
